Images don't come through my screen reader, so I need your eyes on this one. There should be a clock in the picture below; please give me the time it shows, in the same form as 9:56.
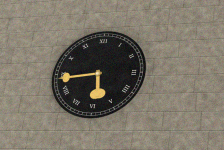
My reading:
5:44
